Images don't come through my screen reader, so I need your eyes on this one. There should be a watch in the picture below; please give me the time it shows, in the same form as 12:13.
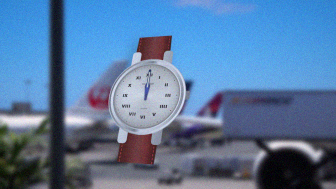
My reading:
12:00
